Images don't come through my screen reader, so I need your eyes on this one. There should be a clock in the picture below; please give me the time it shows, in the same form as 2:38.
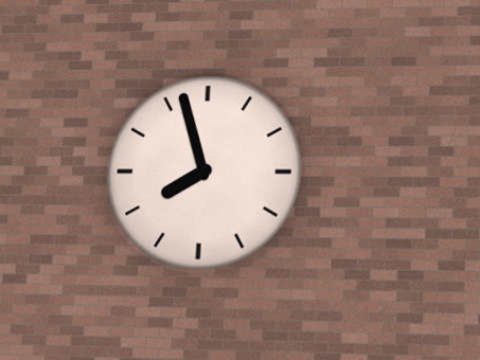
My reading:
7:57
